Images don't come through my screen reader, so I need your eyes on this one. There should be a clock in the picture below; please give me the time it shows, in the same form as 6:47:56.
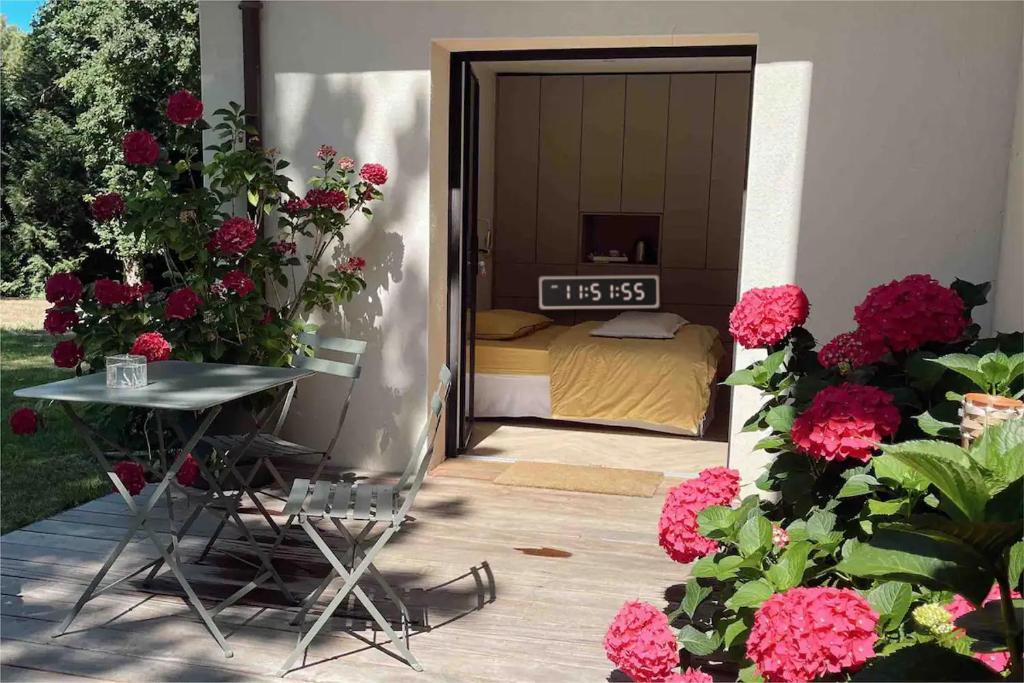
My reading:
11:51:55
